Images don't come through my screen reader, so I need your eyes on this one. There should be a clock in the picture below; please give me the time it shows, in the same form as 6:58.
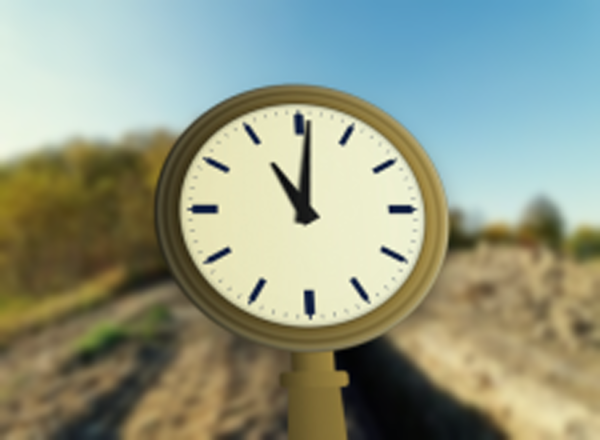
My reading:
11:01
